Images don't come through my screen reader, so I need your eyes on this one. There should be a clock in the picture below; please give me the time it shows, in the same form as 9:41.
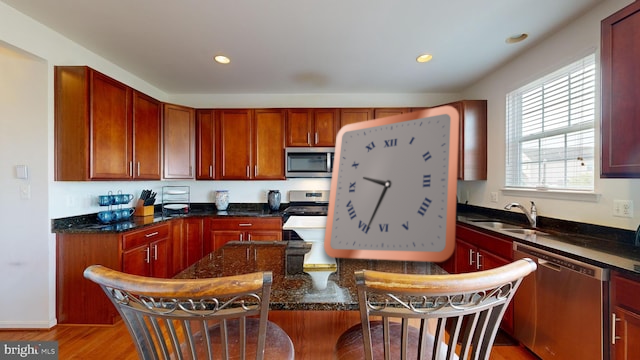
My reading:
9:34
